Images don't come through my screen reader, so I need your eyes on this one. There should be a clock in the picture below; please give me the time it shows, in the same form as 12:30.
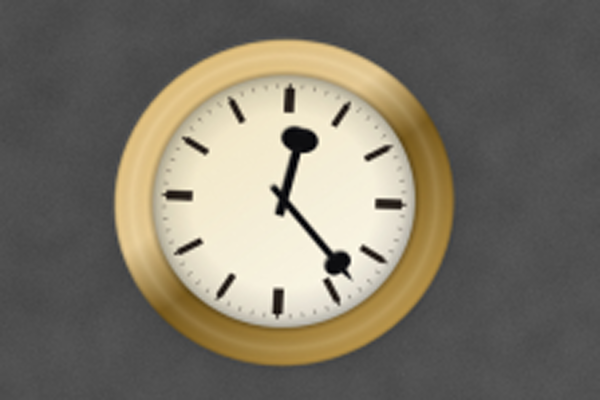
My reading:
12:23
